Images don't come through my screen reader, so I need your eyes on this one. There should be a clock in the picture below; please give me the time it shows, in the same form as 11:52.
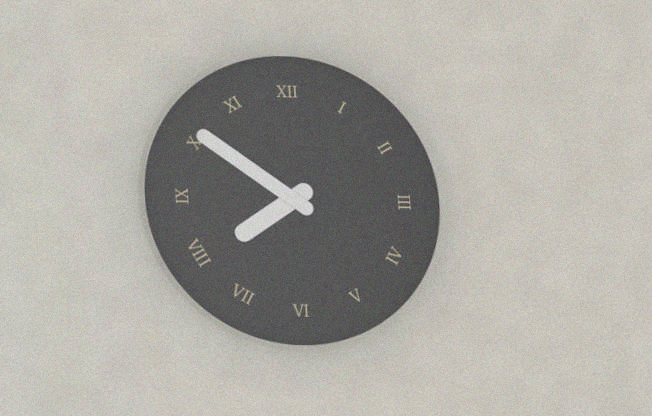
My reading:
7:51
